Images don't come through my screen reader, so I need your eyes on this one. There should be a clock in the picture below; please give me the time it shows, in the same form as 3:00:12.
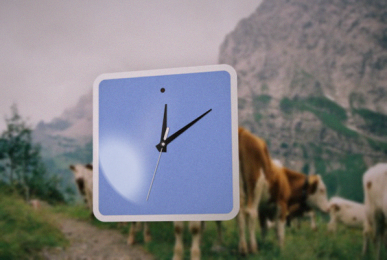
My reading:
12:09:33
